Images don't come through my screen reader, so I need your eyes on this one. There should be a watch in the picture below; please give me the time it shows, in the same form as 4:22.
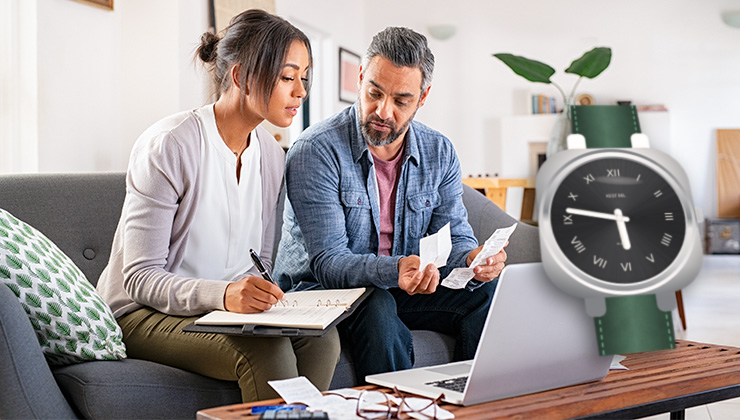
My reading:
5:47
